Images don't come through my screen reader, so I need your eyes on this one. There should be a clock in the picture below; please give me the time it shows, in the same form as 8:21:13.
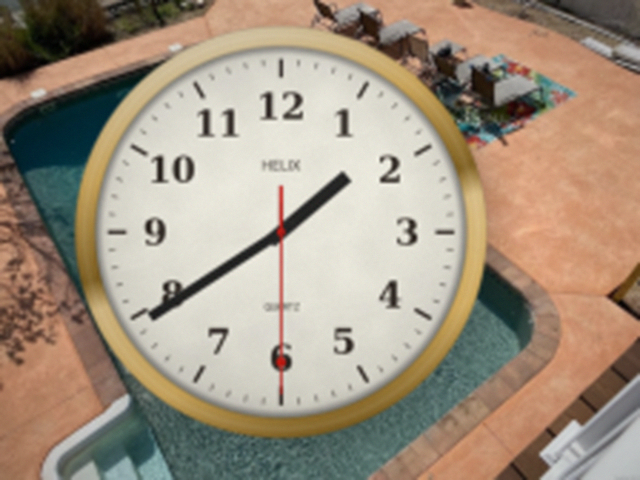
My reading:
1:39:30
